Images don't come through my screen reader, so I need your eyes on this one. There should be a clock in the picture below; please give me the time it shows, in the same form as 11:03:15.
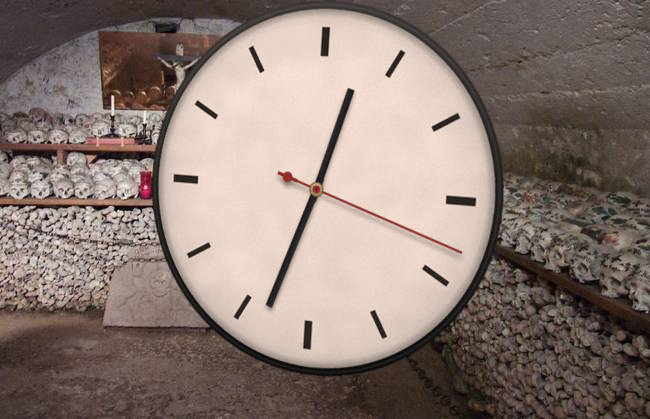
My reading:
12:33:18
